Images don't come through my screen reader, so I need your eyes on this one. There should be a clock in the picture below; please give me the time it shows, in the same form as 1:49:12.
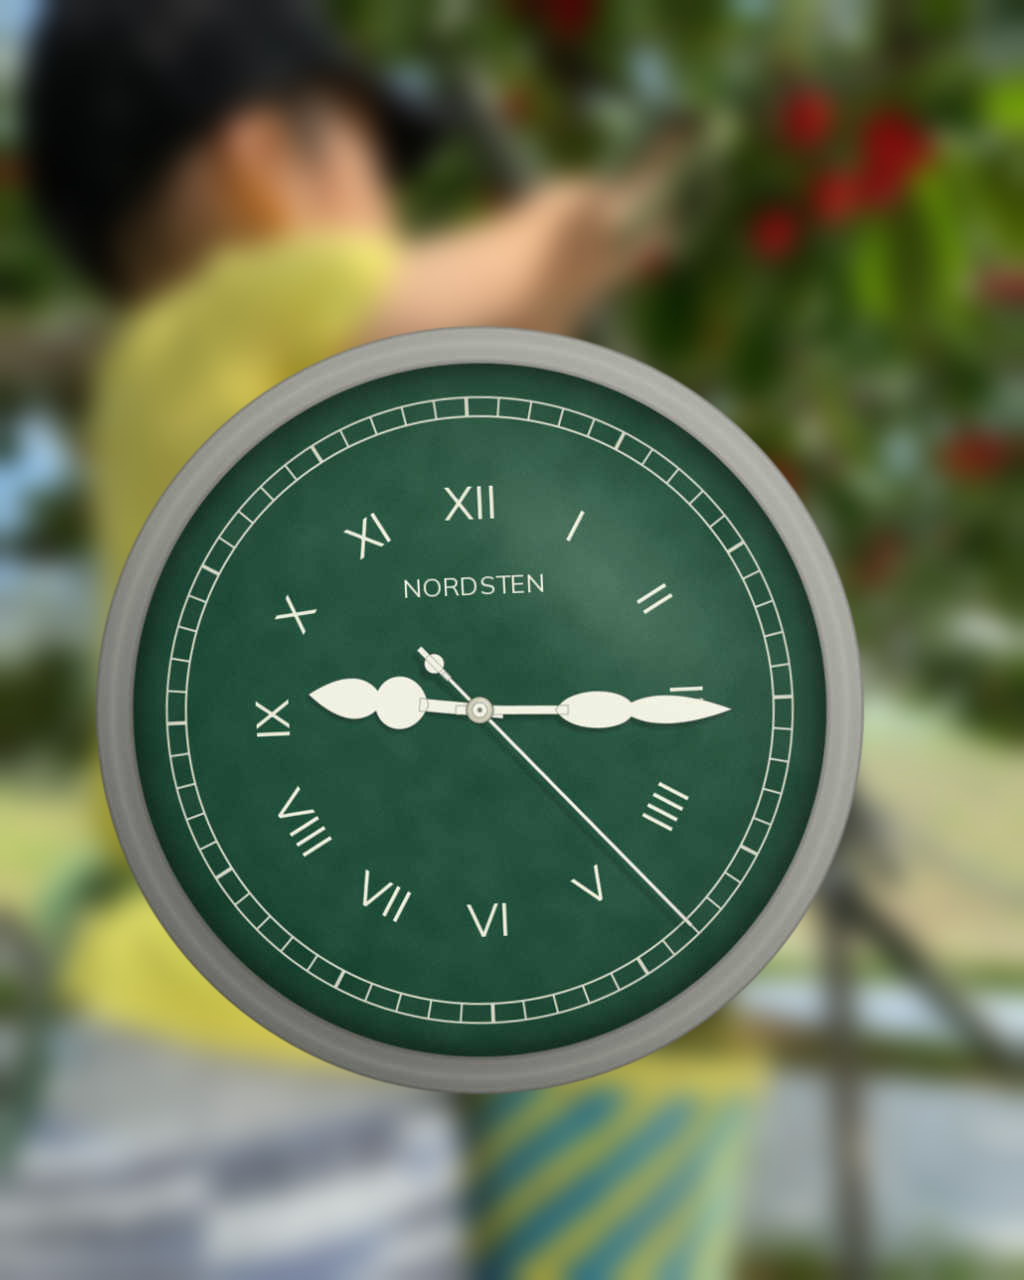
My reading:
9:15:23
